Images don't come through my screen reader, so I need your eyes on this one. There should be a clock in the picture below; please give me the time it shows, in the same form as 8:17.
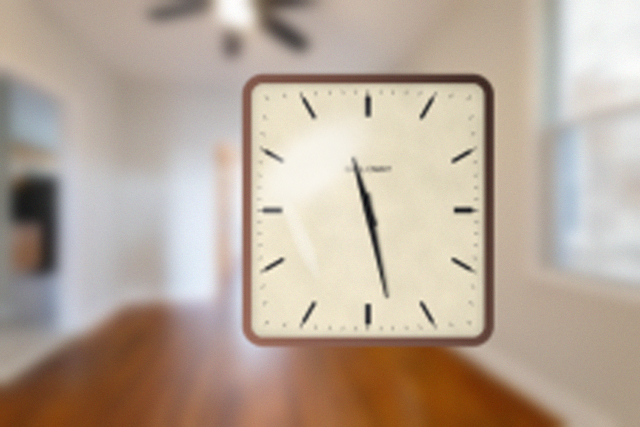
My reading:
11:28
